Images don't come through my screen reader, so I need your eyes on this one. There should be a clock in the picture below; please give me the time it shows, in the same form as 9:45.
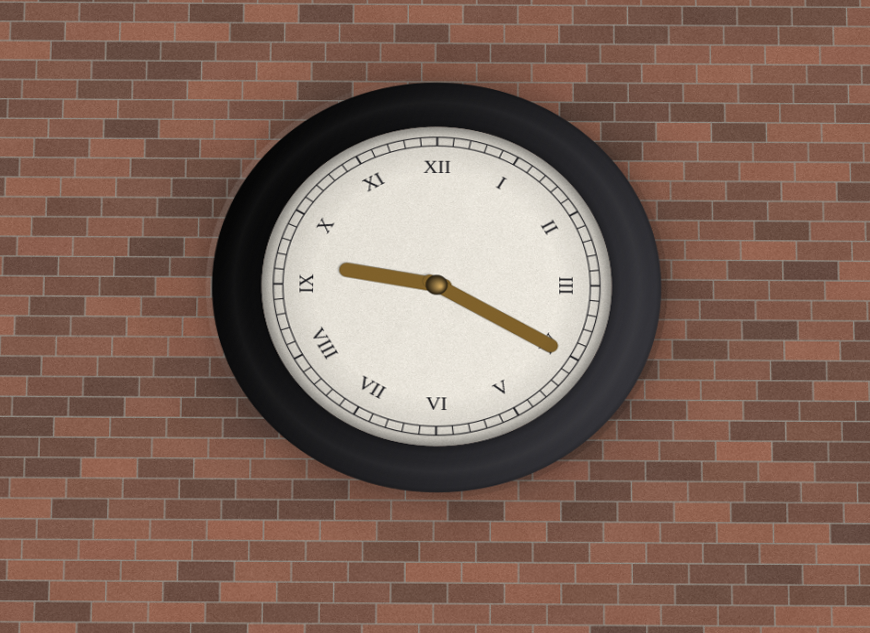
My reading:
9:20
